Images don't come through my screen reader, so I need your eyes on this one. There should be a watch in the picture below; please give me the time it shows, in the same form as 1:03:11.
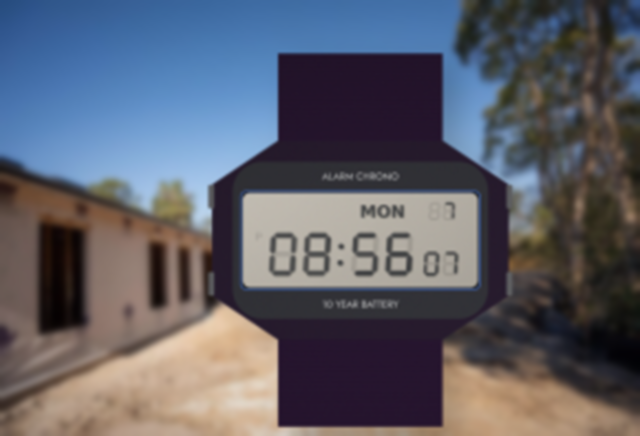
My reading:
8:56:07
